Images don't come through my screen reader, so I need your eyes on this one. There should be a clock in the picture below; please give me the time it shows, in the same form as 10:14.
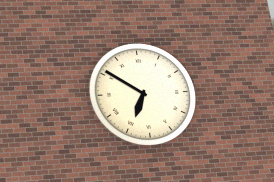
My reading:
6:51
